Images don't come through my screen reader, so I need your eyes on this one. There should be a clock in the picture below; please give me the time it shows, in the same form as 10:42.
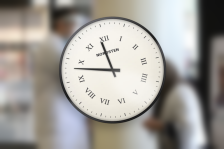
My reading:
11:48
